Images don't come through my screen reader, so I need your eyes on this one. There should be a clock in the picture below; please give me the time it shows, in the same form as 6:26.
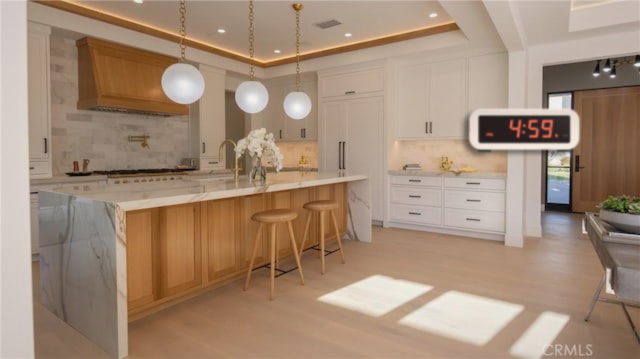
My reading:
4:59
